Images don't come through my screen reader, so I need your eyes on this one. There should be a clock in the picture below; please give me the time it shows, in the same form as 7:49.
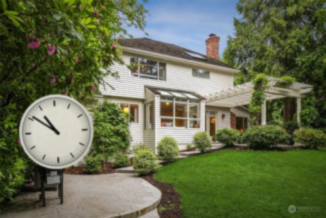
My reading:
10:51
